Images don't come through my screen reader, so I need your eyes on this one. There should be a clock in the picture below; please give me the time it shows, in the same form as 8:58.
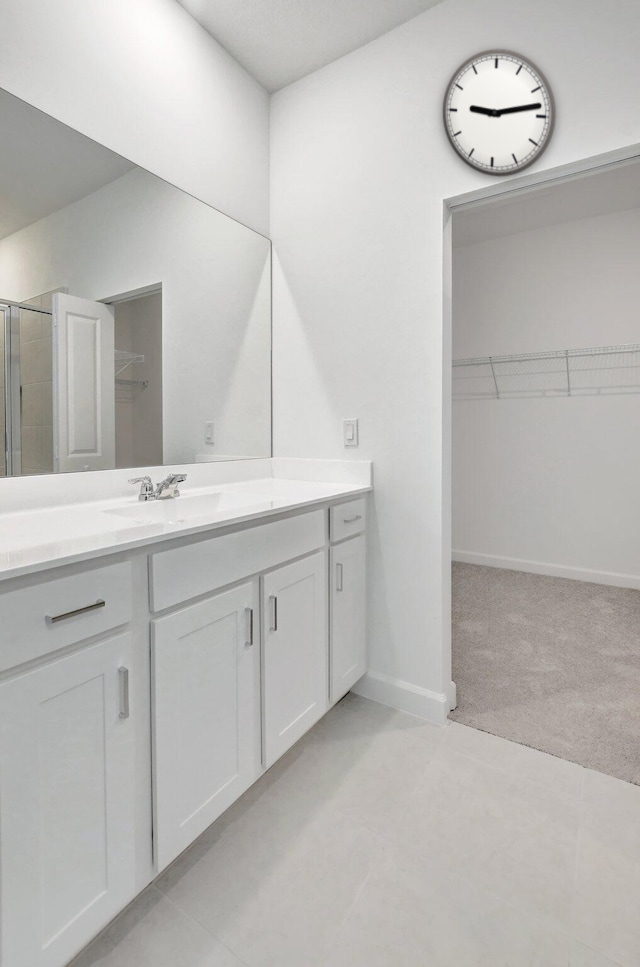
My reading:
9:13
